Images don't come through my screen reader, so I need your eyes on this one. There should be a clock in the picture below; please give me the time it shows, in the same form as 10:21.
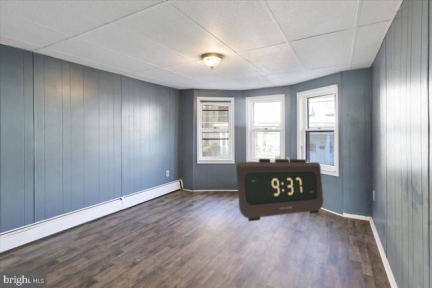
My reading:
9:37
